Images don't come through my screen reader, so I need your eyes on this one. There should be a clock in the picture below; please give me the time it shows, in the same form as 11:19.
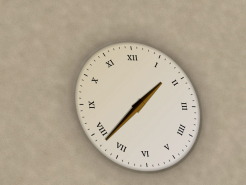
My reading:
1:38
